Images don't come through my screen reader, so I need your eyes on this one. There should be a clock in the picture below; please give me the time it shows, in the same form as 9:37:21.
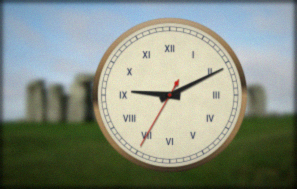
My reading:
9:10:35
